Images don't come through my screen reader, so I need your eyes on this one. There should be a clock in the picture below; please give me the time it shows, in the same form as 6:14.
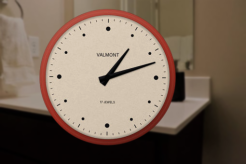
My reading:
1:12
